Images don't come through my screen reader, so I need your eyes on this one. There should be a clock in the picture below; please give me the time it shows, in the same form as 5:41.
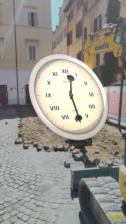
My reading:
12:29
